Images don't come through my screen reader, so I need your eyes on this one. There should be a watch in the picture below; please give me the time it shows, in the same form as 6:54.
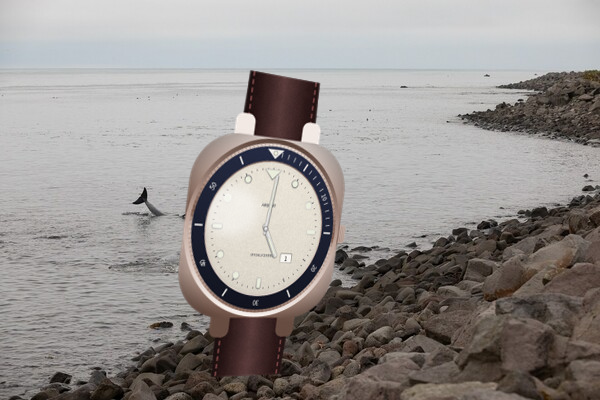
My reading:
5:01
